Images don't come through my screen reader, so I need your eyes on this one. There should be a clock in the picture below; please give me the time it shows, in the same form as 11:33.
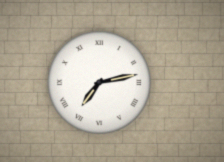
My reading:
7:13
